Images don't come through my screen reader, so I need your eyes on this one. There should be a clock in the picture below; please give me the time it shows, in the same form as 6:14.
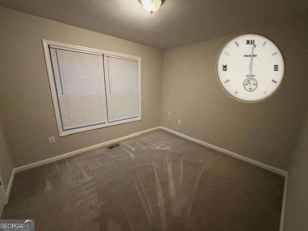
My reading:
6:01
